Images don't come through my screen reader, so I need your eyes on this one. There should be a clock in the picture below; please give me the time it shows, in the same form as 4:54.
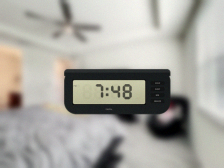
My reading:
7:48
